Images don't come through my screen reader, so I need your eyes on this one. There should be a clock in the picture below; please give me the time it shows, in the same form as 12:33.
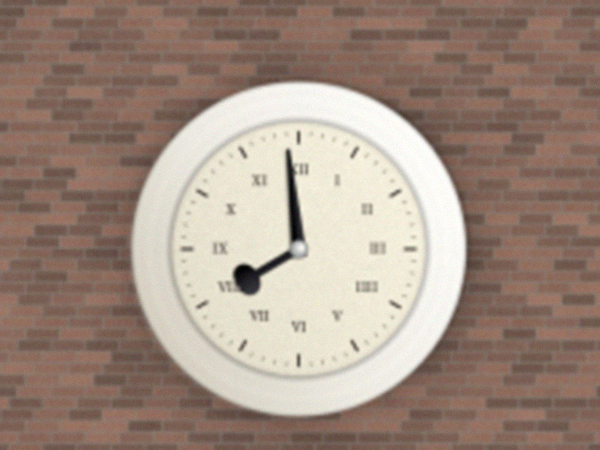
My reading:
7:59
